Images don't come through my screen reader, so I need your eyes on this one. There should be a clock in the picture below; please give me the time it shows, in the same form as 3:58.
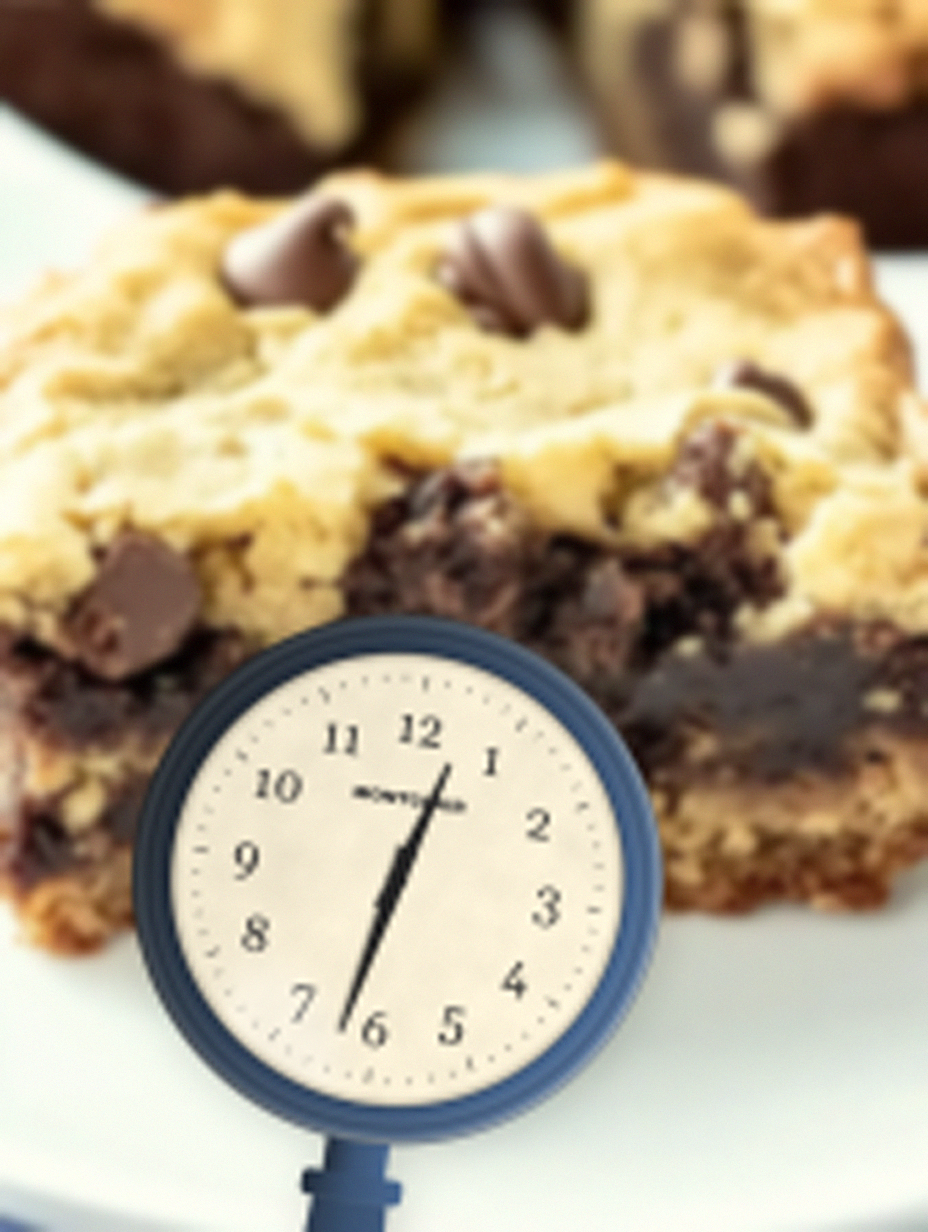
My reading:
12:32
